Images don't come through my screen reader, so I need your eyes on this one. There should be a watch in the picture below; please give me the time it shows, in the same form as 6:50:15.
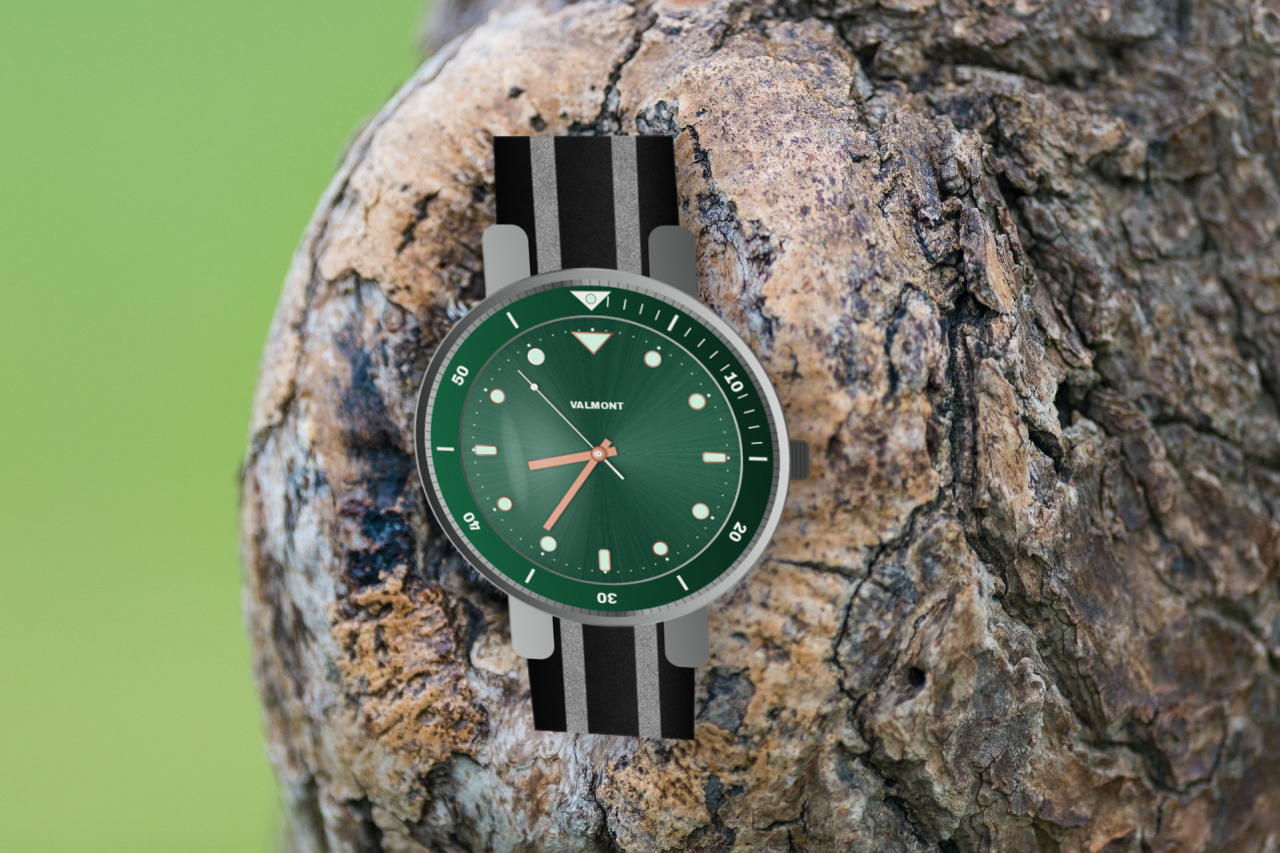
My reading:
8:35:53
